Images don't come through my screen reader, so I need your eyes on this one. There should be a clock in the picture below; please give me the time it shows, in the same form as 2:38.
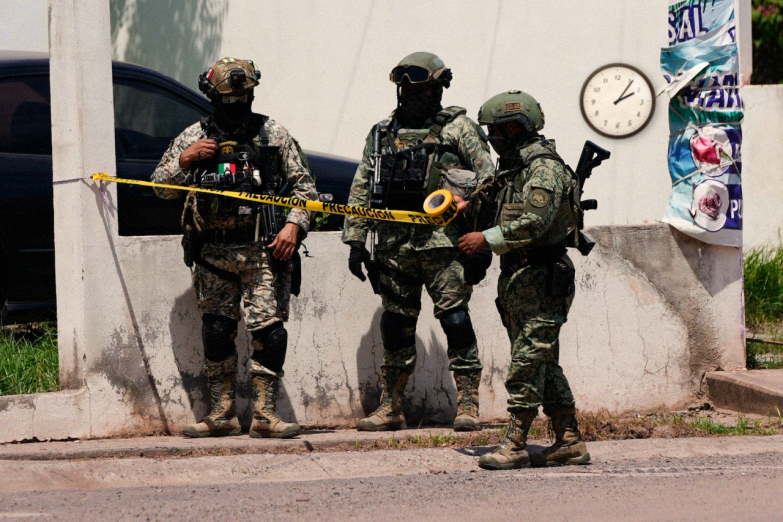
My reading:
2:06
